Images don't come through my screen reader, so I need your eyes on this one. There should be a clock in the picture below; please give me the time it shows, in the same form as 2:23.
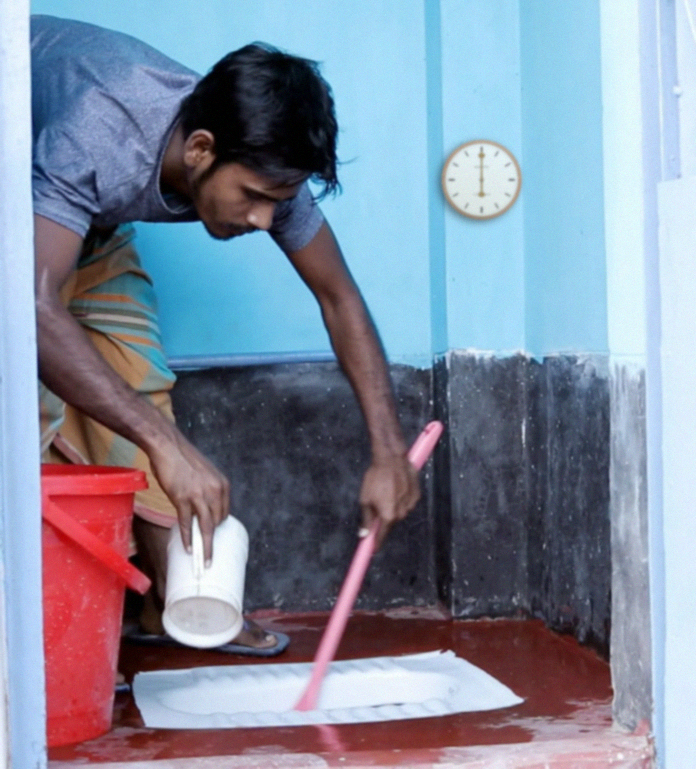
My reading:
6:00
